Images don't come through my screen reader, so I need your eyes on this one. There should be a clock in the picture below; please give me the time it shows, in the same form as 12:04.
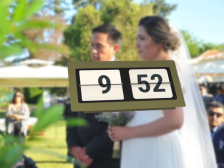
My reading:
9:52
